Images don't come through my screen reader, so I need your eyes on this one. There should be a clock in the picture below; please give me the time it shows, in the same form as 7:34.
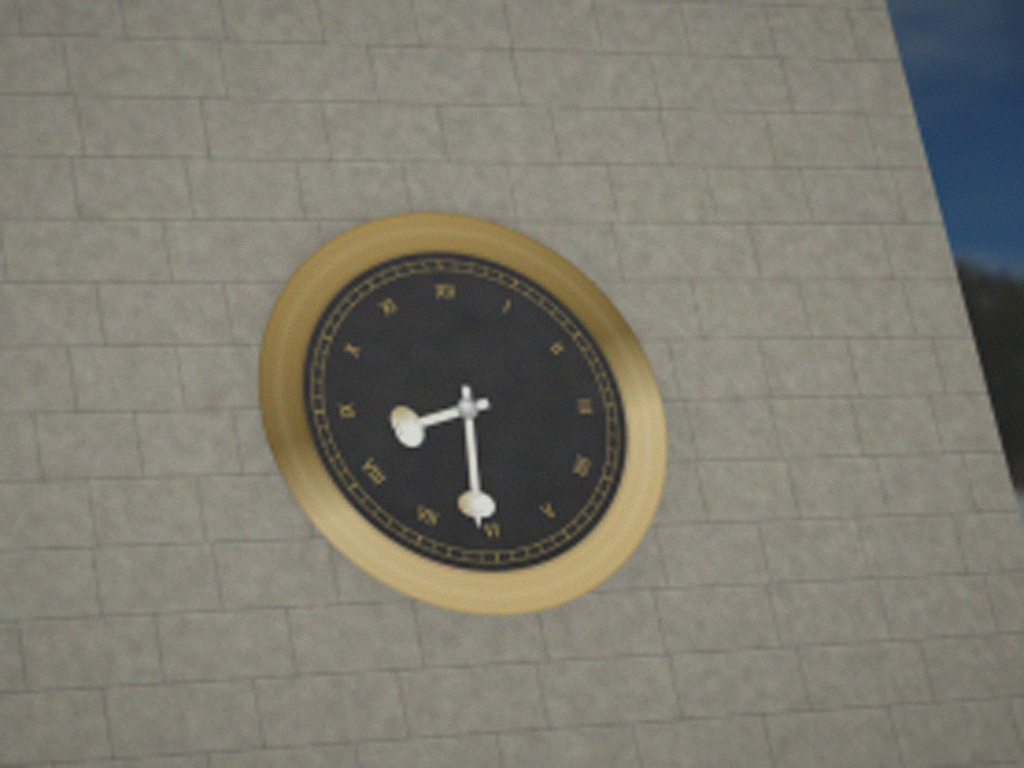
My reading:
8:31
